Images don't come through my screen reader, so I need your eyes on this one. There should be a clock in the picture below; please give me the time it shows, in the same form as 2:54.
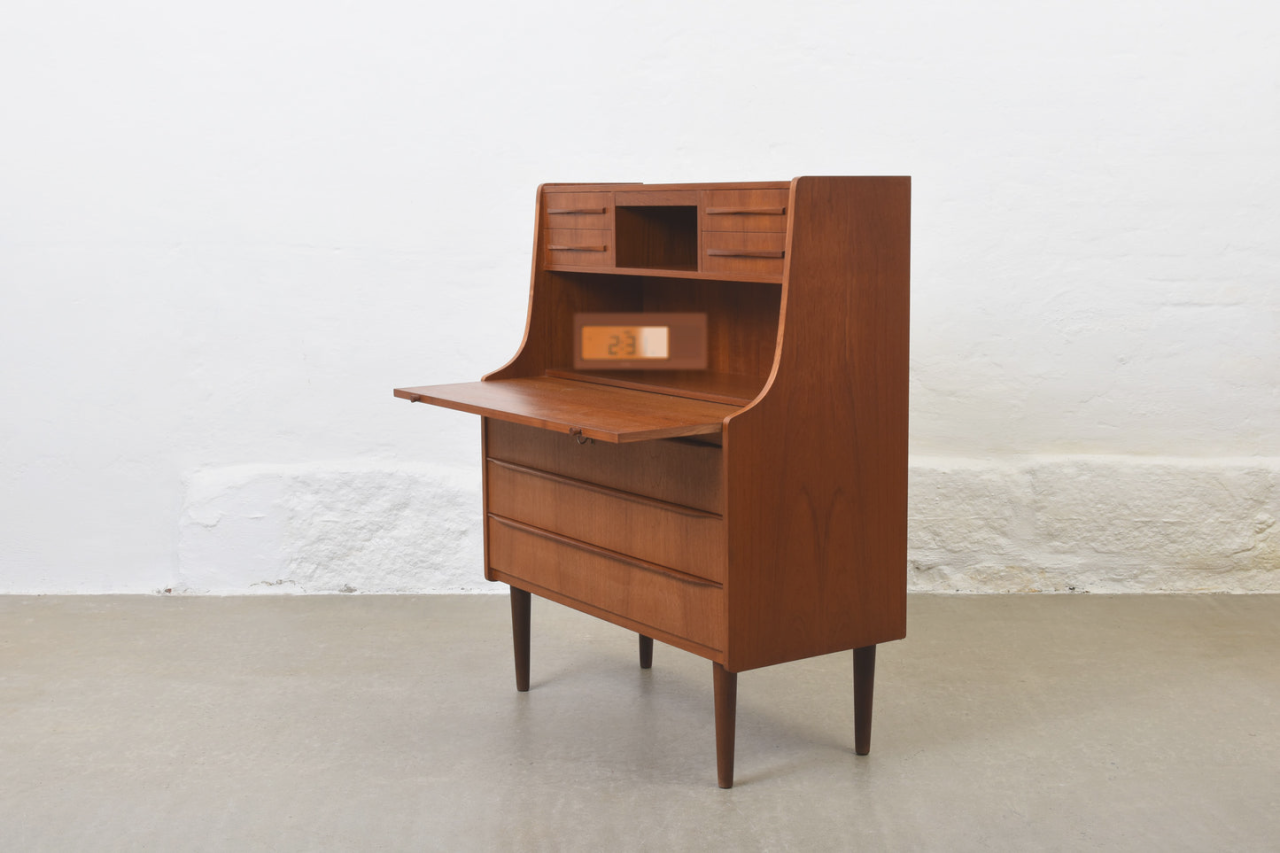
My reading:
2:31
